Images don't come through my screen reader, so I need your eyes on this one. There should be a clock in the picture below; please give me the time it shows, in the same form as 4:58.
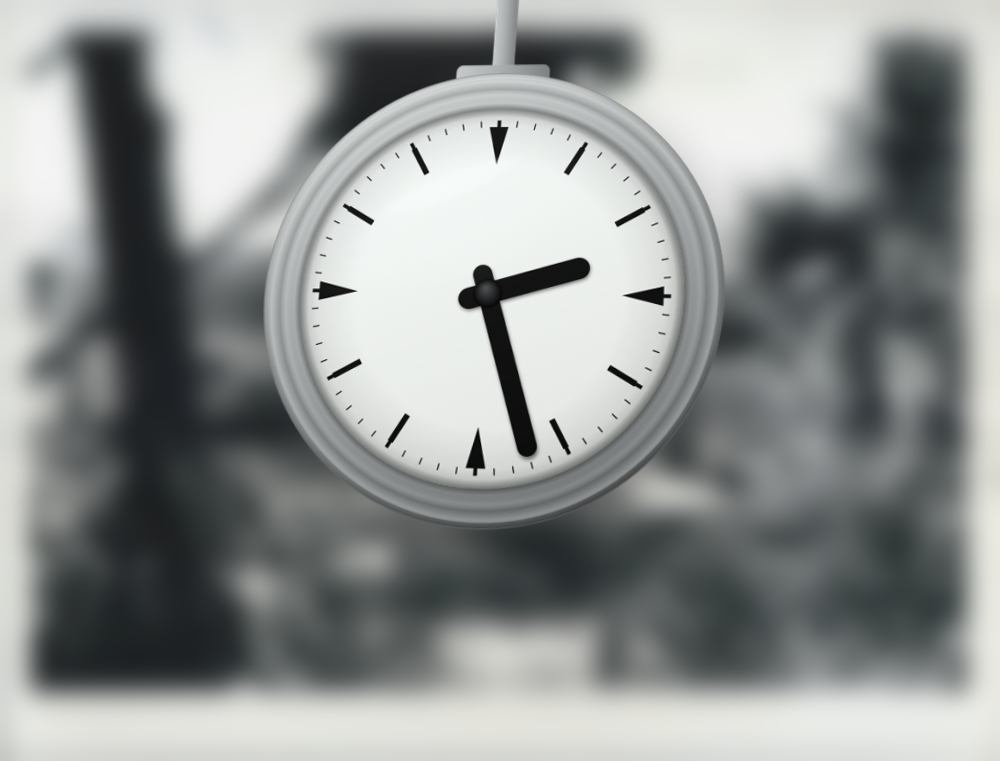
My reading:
2:27
